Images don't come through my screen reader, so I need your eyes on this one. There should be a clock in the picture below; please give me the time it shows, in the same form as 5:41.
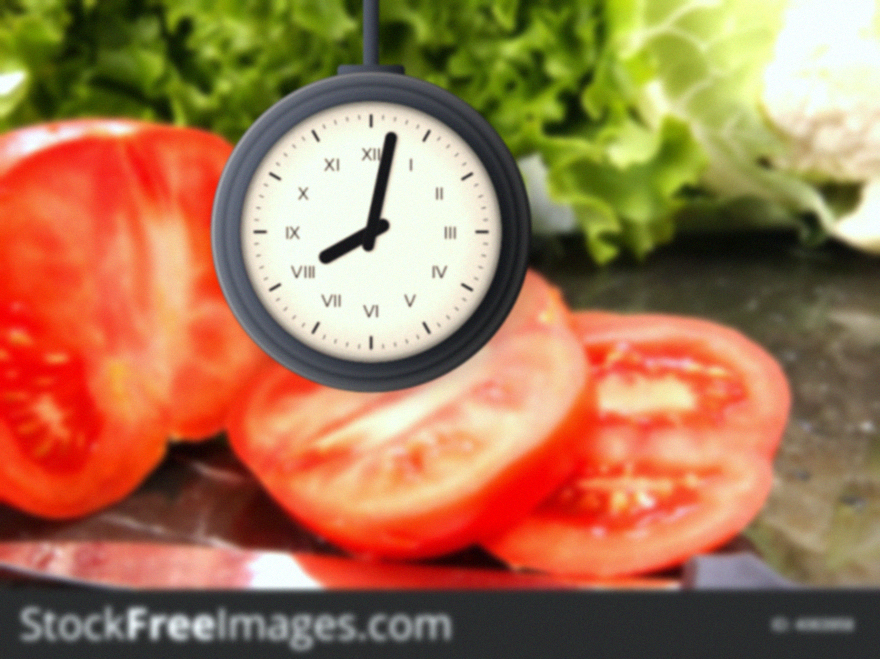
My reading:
8:02
